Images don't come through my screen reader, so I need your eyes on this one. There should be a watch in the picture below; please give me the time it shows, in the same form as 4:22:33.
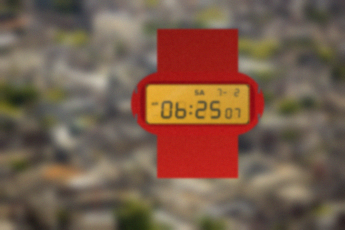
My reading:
6:25:07
